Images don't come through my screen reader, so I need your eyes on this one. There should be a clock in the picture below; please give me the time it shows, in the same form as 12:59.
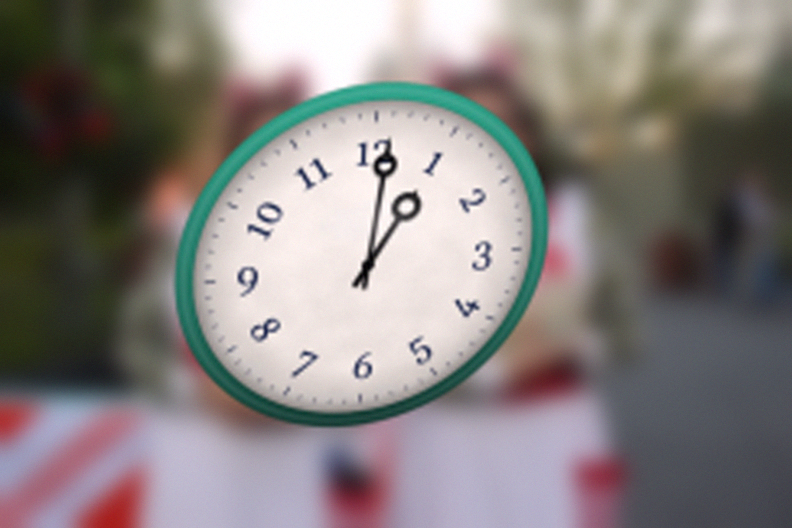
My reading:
1:01
